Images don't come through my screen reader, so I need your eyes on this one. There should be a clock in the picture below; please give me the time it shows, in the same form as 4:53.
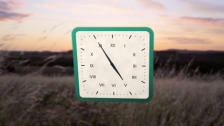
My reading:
4:55
